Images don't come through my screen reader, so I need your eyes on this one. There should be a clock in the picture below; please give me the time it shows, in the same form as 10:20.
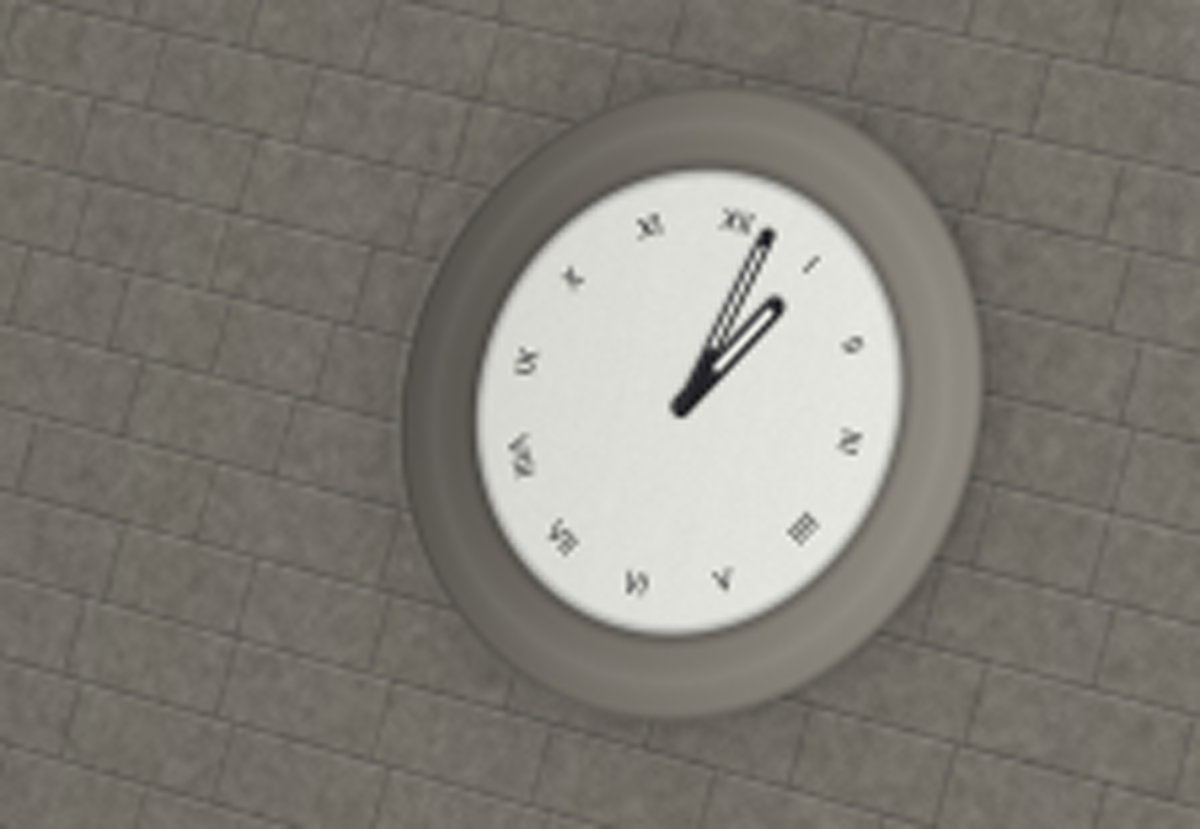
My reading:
1:02
